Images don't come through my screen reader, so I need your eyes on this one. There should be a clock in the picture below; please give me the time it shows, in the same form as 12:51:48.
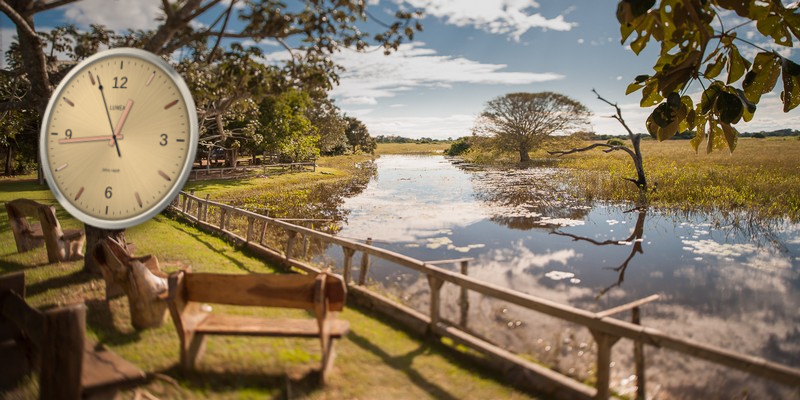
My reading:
12:43:56
